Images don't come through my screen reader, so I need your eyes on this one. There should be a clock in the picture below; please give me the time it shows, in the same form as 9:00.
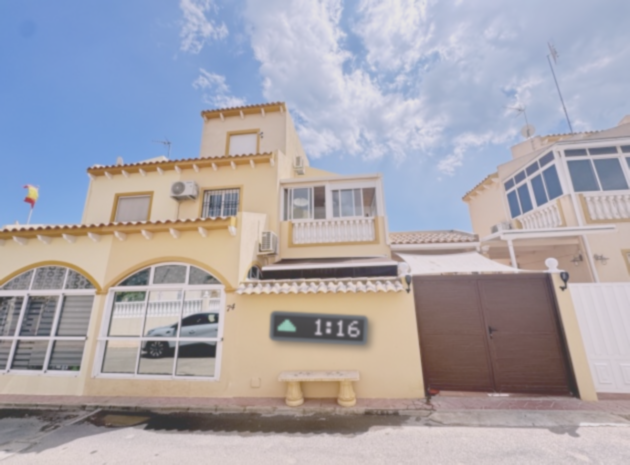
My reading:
1:16
